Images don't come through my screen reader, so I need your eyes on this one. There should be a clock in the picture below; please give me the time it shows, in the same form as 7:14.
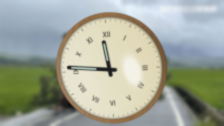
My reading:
11:46
